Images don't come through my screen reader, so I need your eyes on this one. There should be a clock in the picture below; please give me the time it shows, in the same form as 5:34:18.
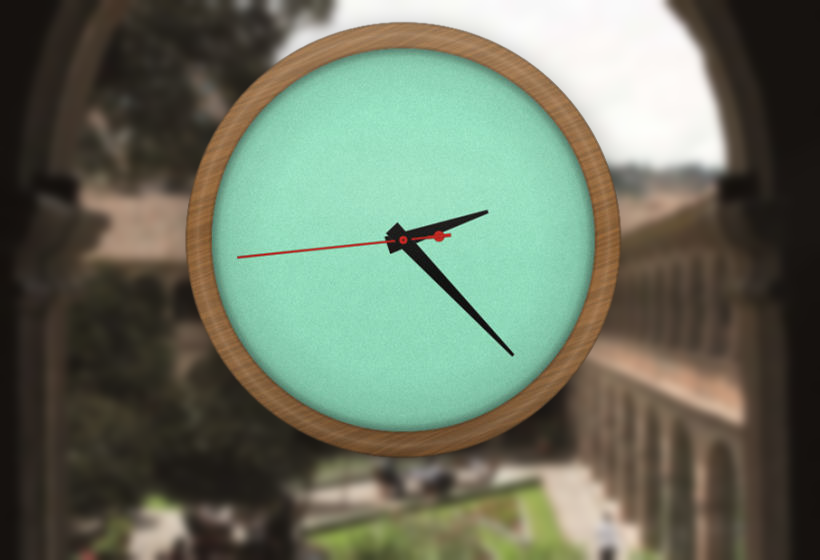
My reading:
2:22:44
